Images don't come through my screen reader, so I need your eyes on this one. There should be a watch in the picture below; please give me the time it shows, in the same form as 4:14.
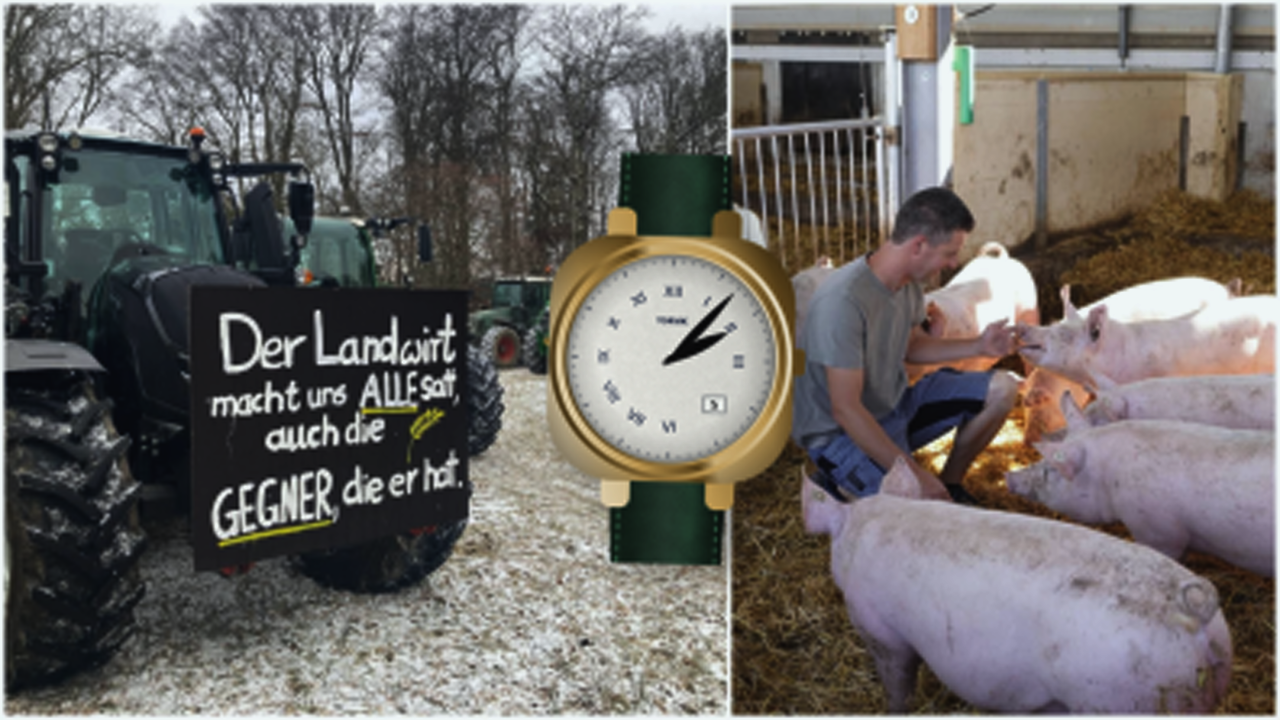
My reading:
2:07
